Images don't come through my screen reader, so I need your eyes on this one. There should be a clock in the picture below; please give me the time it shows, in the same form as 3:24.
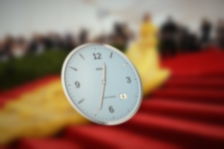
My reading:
12:34
